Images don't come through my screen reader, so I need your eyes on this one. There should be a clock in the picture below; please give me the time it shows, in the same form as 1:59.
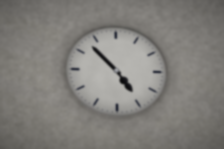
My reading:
4:53
